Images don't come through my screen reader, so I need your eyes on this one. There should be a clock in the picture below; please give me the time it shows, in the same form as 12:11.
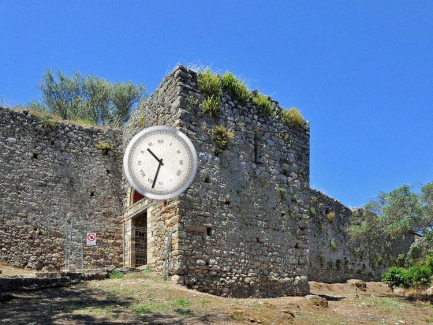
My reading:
10:33
